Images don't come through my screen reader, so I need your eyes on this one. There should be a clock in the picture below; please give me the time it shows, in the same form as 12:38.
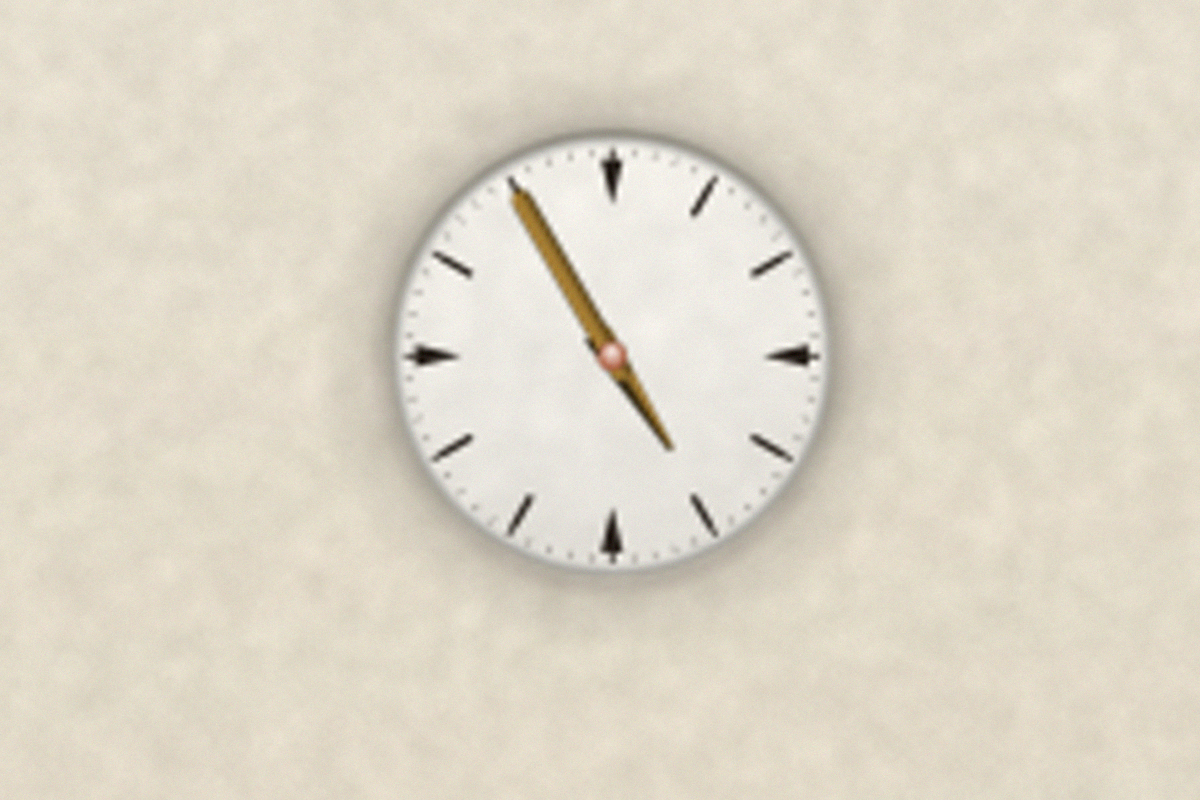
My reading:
4:55
